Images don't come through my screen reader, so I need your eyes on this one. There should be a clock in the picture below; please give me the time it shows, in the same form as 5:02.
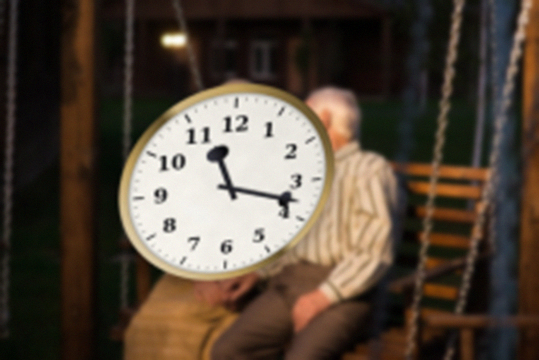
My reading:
11:18
